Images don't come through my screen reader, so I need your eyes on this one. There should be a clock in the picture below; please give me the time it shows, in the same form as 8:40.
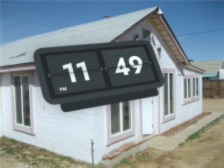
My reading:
11:49
